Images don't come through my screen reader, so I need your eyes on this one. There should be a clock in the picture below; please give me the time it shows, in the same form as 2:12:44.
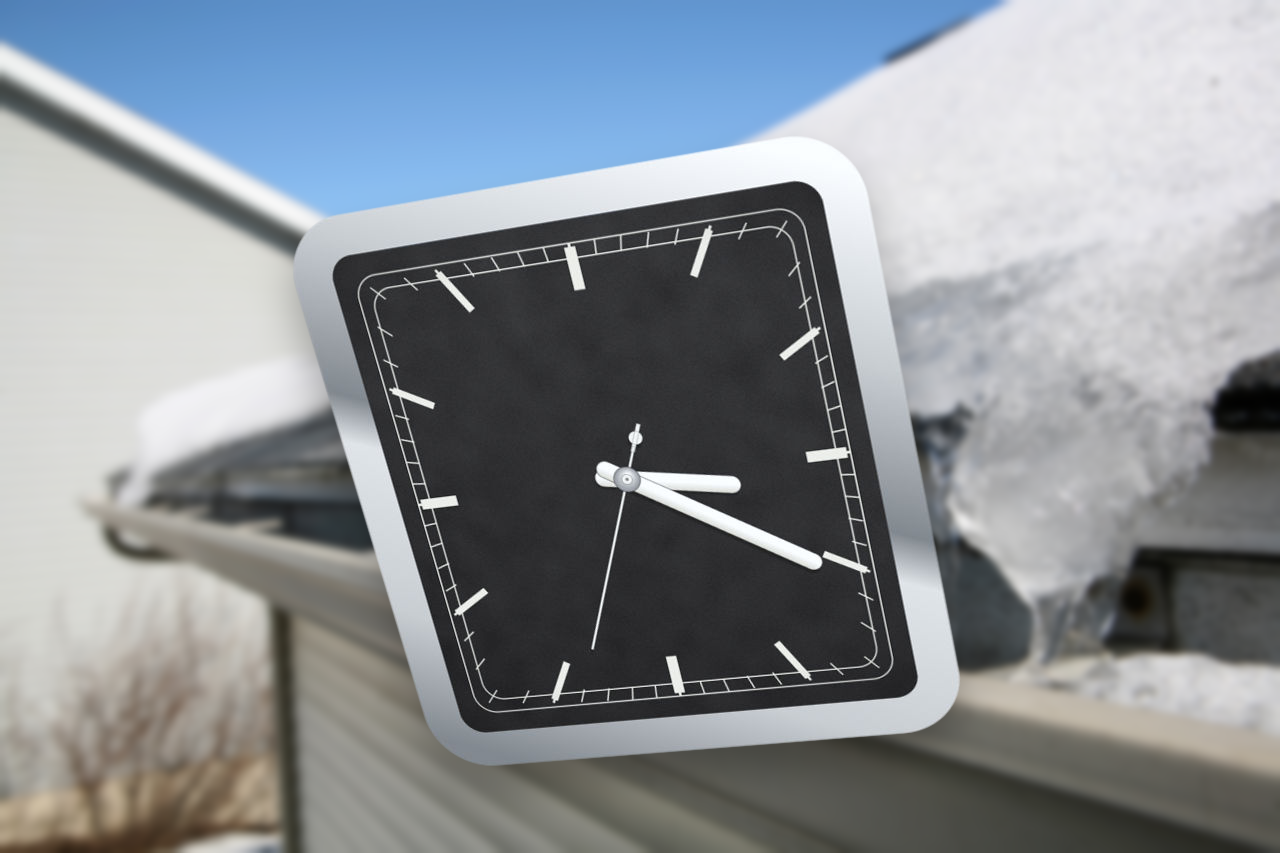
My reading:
3:20:34
